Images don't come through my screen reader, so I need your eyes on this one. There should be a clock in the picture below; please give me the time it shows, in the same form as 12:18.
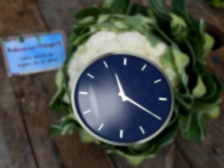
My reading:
11:20
